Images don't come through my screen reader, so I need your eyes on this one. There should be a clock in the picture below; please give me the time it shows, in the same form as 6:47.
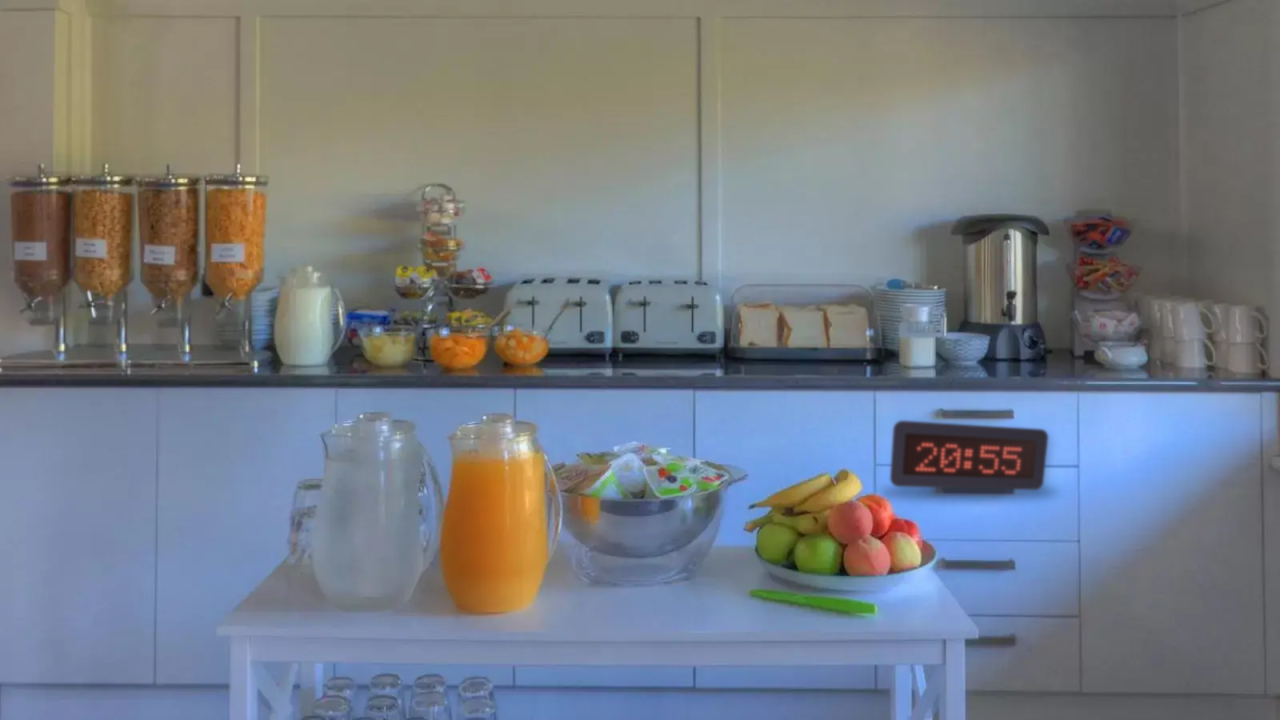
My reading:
20:55
